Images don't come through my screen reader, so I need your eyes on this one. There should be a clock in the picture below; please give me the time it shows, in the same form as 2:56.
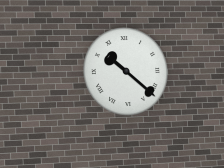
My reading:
10:22
